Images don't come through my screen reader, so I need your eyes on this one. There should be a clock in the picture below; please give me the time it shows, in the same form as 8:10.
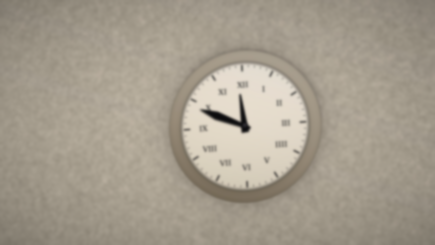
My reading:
11:49
